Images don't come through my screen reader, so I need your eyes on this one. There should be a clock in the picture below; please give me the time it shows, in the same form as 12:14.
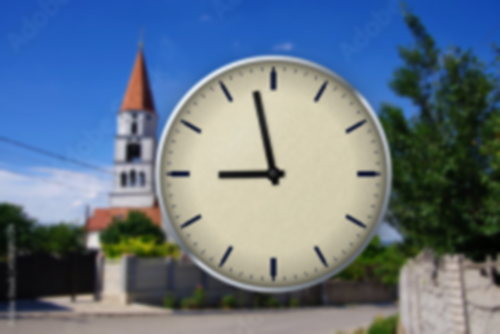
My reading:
8:58
